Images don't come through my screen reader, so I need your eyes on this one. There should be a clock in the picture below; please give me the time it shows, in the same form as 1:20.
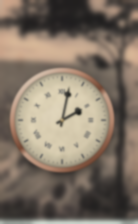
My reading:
2:02
